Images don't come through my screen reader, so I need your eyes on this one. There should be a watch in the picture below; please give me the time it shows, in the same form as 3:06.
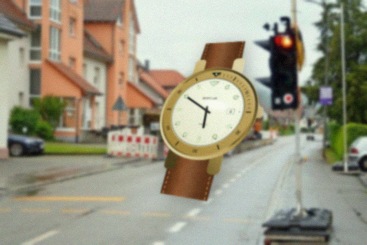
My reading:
5:50
